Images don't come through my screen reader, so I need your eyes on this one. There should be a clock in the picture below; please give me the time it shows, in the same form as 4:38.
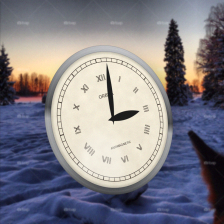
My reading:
3:02
